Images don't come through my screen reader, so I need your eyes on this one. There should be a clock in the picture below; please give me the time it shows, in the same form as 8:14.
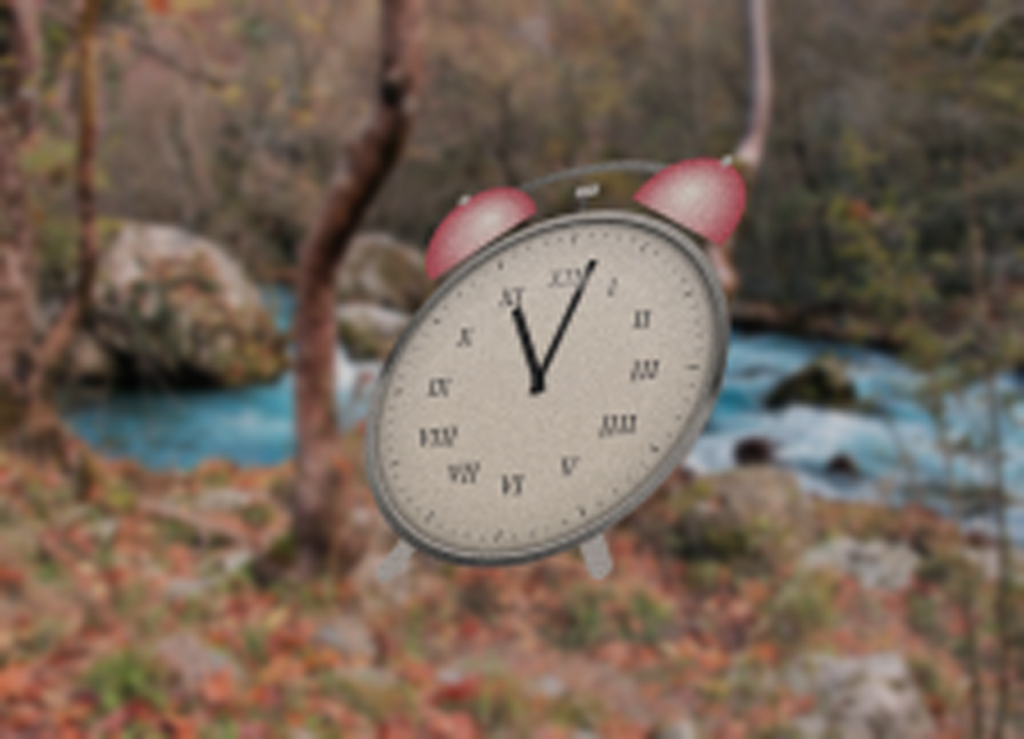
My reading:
11:02
